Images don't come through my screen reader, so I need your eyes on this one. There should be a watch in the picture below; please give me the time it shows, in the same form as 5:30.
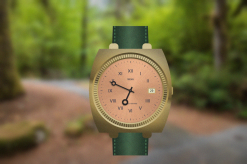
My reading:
6:49
